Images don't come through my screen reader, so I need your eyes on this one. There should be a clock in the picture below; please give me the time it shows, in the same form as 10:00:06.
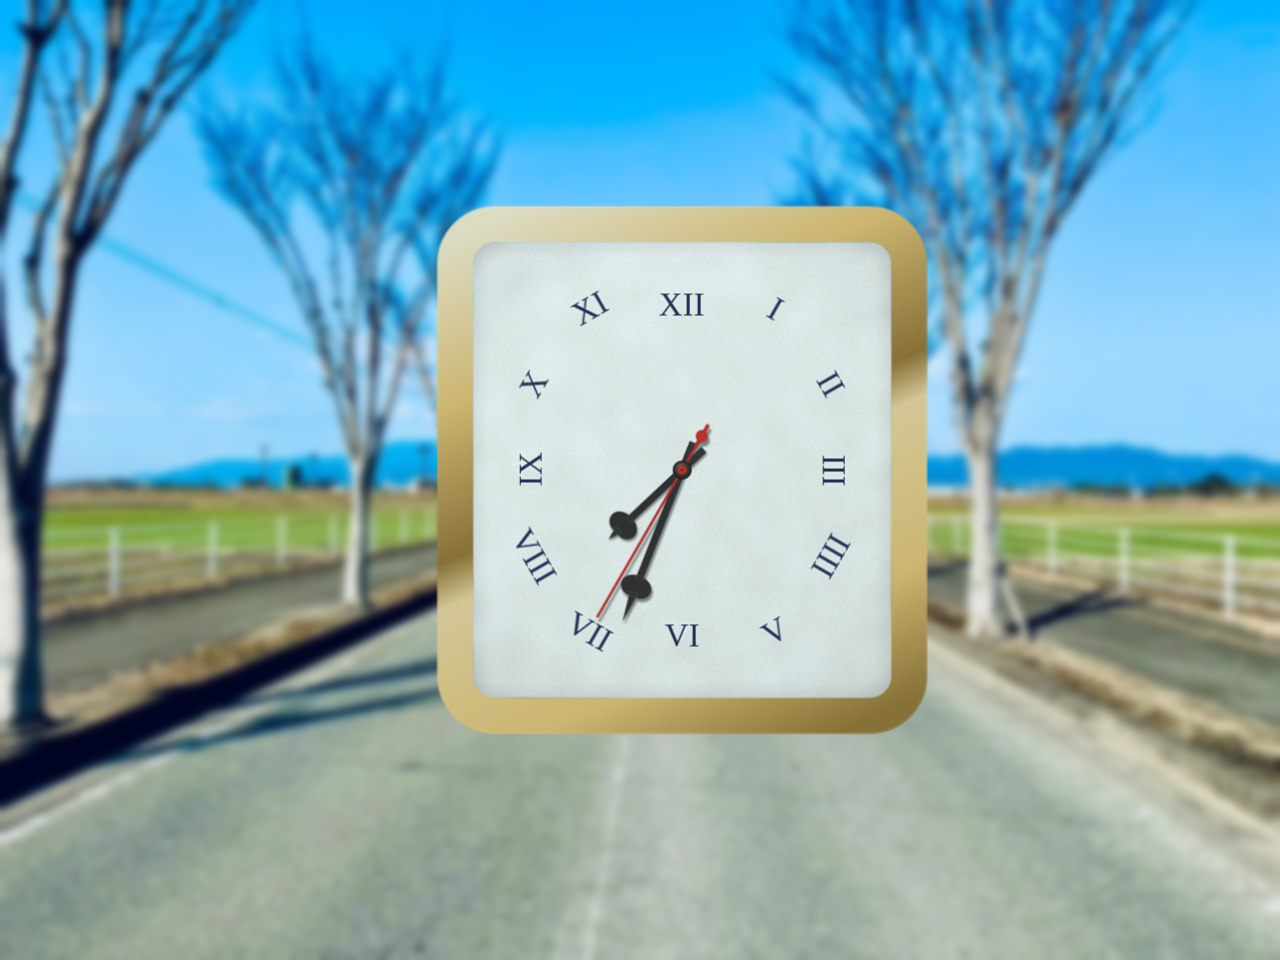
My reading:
7:33:35
